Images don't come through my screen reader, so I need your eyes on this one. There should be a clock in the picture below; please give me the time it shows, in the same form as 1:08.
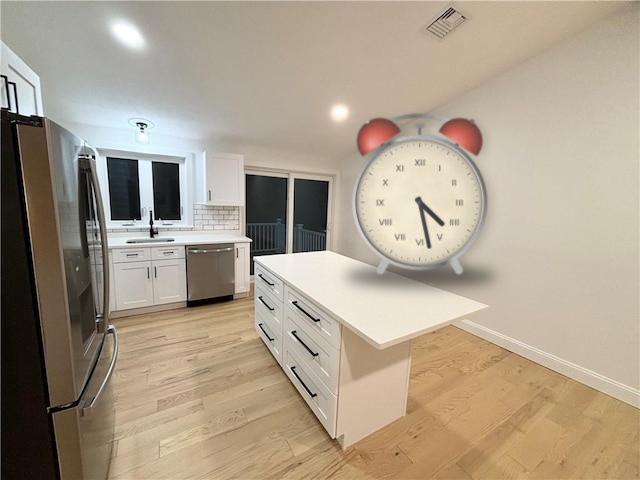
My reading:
4:28
